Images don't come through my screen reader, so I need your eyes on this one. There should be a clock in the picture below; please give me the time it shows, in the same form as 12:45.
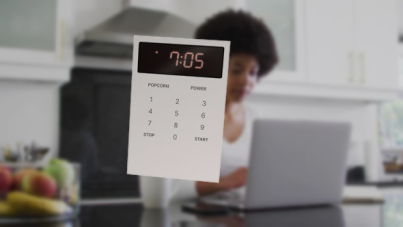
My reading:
7:05
